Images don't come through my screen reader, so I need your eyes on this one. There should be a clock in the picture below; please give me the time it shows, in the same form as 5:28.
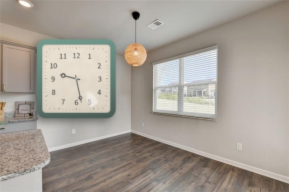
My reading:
9:28
